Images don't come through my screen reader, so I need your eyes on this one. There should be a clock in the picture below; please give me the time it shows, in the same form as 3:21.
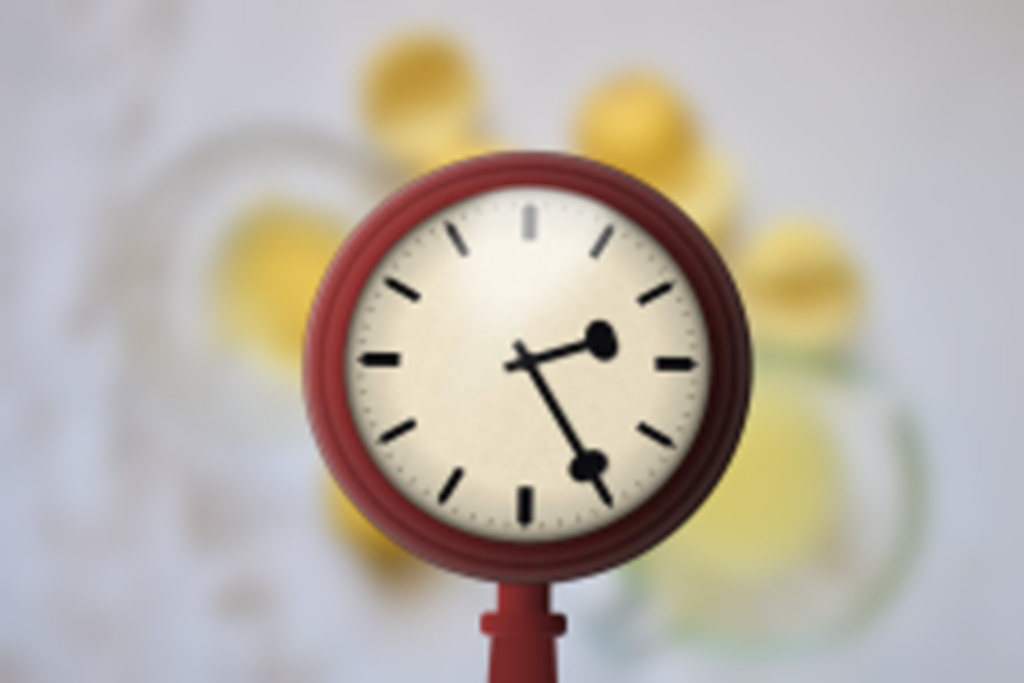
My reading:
2:25
